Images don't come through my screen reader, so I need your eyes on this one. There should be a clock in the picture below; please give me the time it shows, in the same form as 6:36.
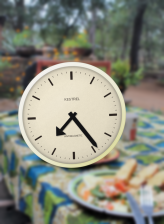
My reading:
7:24
